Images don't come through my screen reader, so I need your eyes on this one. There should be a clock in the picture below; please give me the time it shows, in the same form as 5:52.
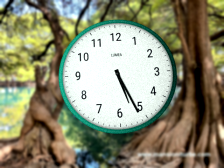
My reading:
5:26
